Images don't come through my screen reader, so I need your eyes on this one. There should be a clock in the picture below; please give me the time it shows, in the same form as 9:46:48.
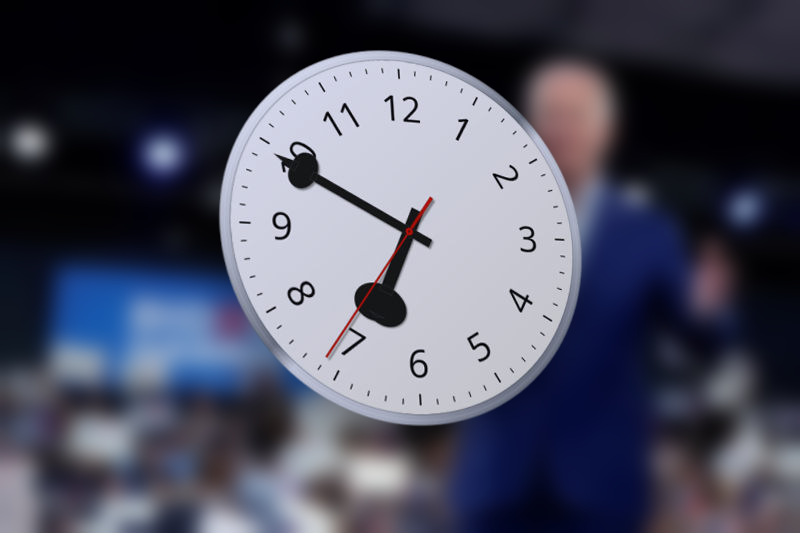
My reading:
6:49:36
